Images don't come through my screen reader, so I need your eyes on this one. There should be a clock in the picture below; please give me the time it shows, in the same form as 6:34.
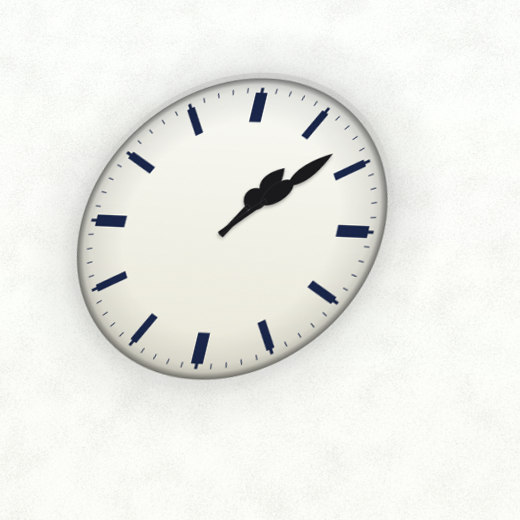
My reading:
1:08
